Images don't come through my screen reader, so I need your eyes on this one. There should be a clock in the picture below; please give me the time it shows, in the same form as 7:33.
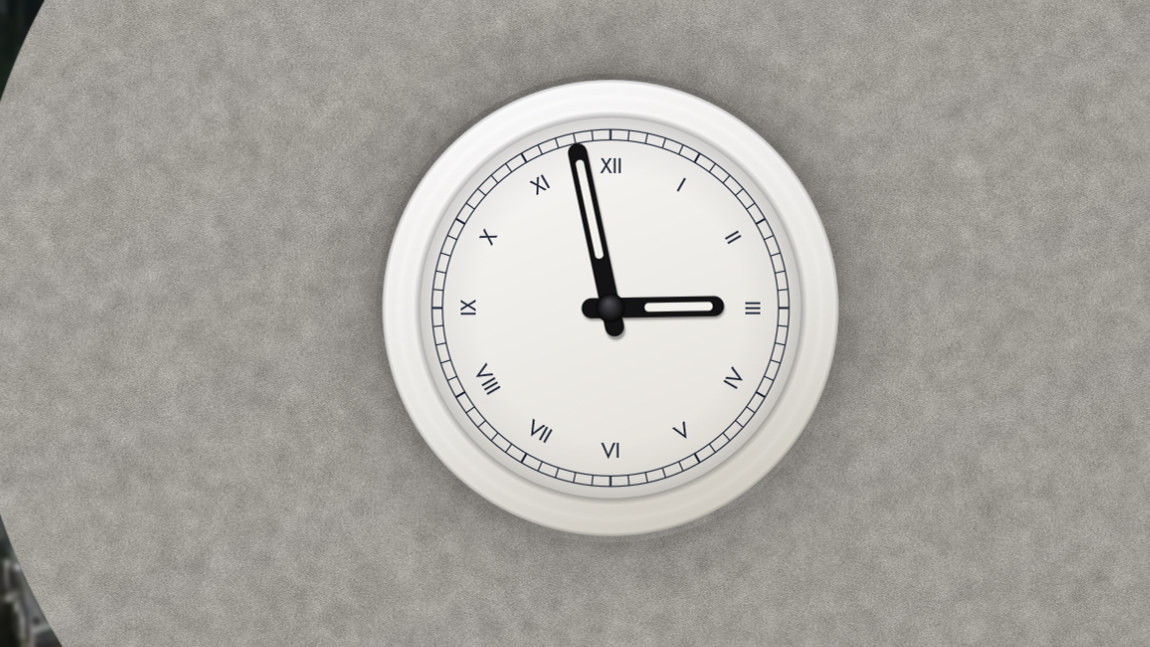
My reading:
2:58
